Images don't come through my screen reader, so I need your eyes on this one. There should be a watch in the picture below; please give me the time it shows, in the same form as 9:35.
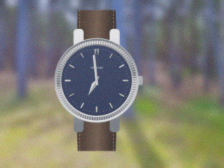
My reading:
6:59
